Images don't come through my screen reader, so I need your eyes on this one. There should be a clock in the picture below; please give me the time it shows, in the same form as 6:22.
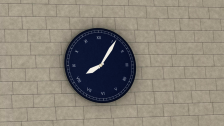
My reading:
8:06
